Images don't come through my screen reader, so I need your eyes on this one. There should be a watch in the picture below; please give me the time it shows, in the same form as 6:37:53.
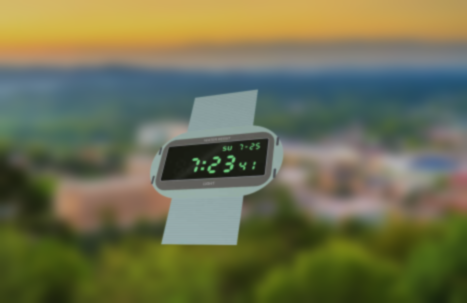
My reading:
7:23:41
